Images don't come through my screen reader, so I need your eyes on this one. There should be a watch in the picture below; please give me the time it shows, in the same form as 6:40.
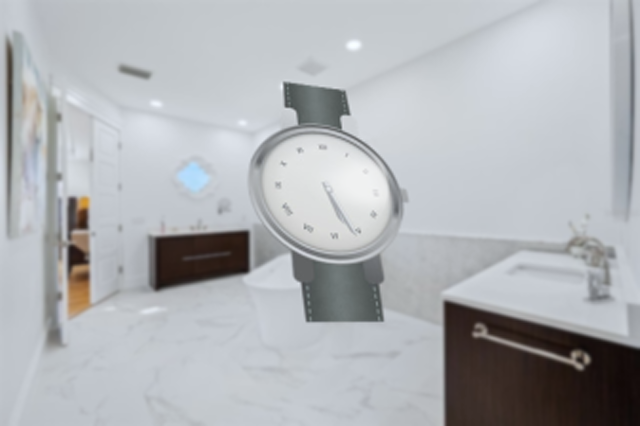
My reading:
5:26
